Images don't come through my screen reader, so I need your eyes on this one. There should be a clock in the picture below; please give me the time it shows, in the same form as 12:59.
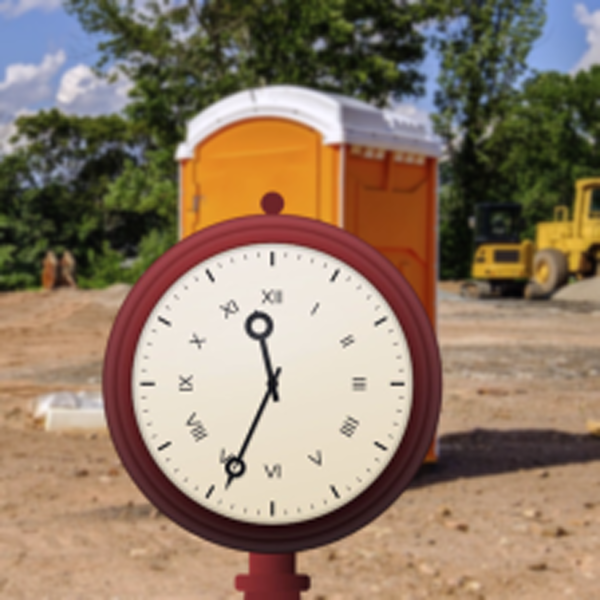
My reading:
11:34
